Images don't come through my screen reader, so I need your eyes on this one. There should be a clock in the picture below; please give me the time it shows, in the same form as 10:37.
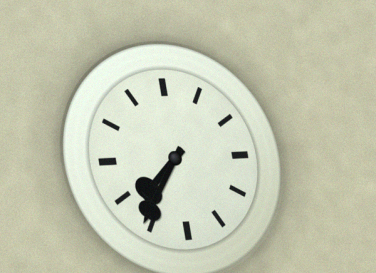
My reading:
7:36
